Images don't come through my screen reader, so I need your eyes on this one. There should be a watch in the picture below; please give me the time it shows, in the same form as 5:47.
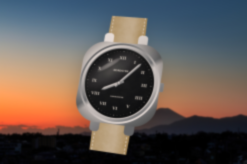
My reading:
8:07
